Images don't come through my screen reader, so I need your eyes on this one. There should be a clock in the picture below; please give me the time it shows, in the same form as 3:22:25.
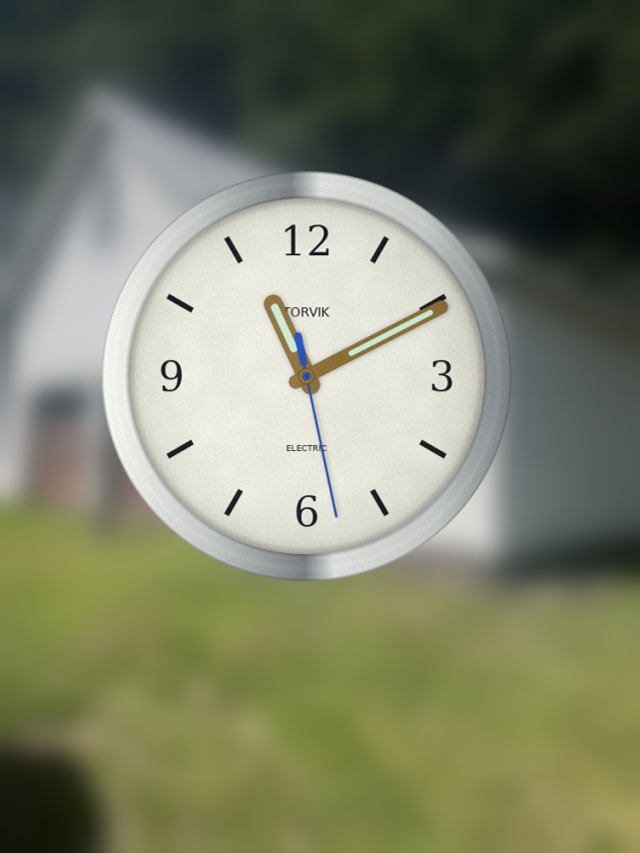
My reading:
11:10:28
